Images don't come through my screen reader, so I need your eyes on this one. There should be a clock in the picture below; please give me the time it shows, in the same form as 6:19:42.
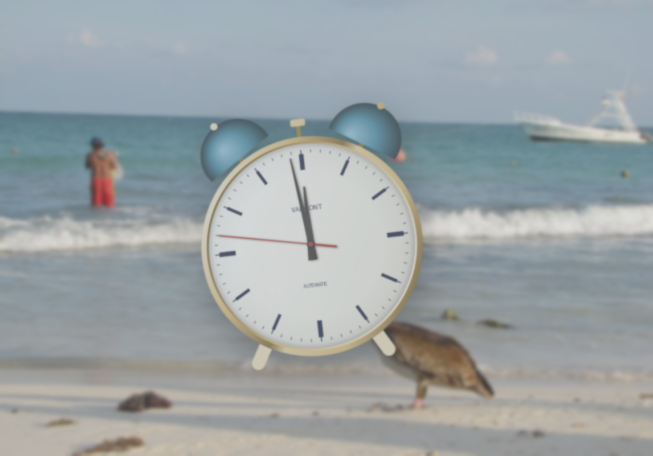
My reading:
11:58:47
